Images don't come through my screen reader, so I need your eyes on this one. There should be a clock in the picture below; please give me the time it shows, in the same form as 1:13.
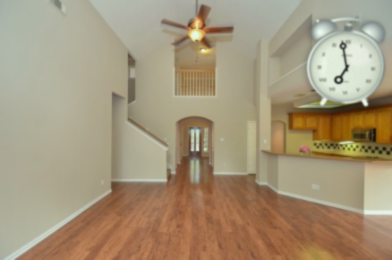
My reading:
6:58
